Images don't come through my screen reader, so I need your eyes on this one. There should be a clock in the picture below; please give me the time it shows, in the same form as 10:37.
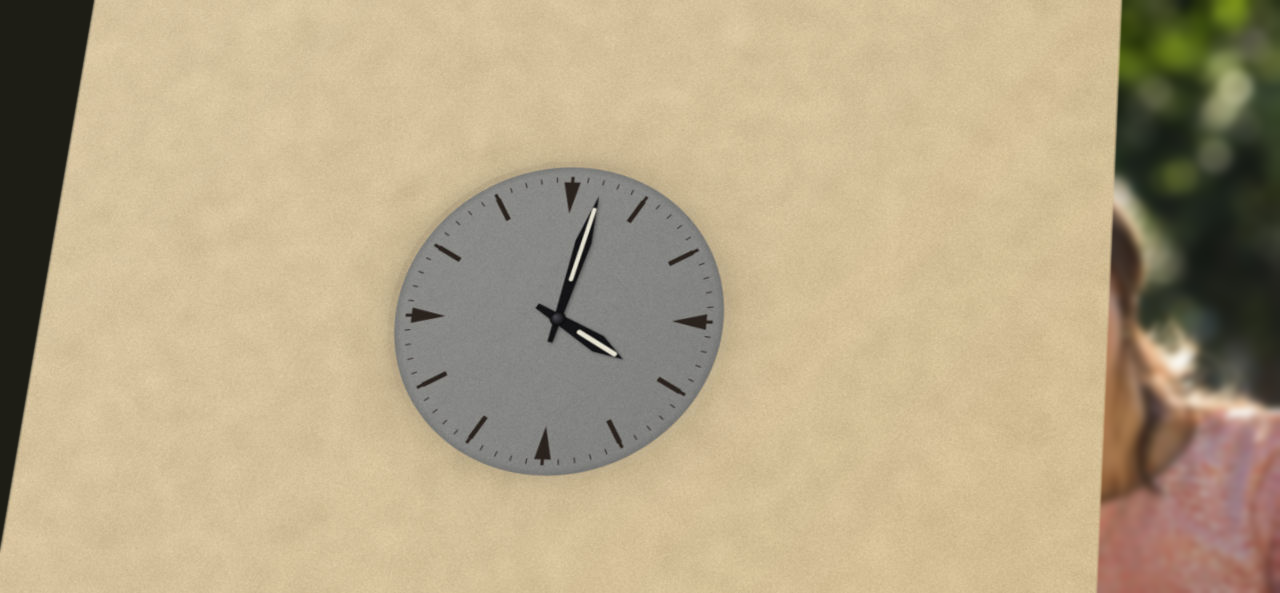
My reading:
4:02
